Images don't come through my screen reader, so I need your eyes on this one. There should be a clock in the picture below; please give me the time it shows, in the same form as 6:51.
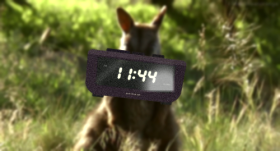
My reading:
11:44
